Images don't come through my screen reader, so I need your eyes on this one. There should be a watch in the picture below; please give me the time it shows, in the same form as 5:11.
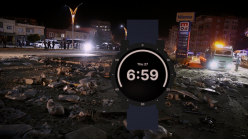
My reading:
6:59
